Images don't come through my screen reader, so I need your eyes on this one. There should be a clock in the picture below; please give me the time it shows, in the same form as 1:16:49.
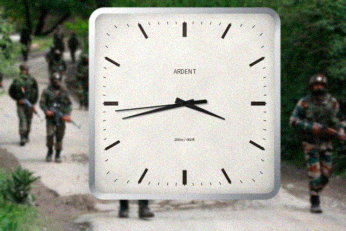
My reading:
3:42:44
